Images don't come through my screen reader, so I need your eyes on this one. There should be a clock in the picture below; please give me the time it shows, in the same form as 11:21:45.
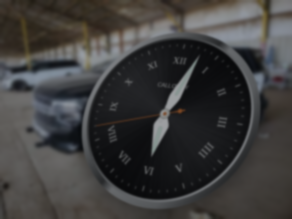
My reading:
6:02:42
